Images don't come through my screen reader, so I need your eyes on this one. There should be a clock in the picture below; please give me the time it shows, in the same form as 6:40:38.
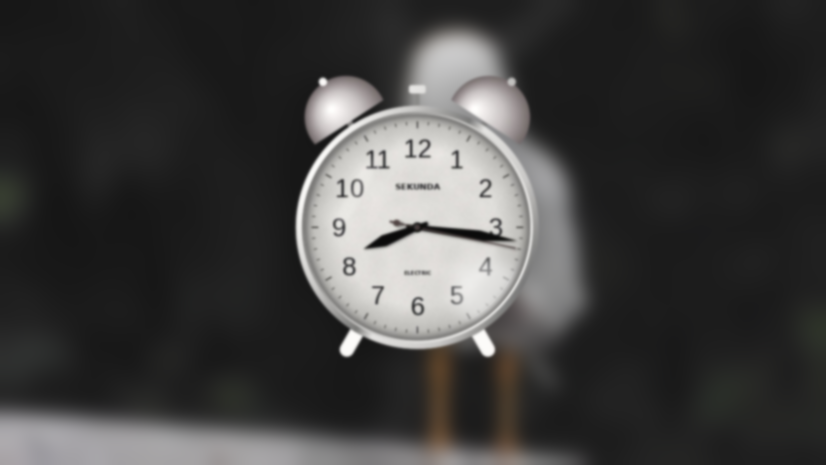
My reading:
8:16:17
